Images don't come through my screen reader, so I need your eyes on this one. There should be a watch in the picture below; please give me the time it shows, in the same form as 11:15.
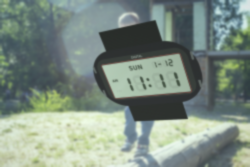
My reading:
11:11
